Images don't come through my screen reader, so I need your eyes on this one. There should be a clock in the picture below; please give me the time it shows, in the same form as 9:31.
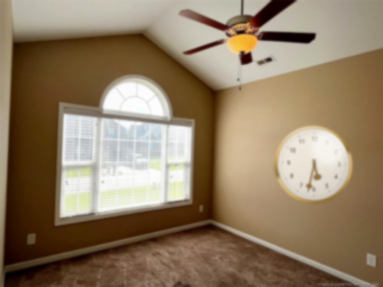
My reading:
5:32
